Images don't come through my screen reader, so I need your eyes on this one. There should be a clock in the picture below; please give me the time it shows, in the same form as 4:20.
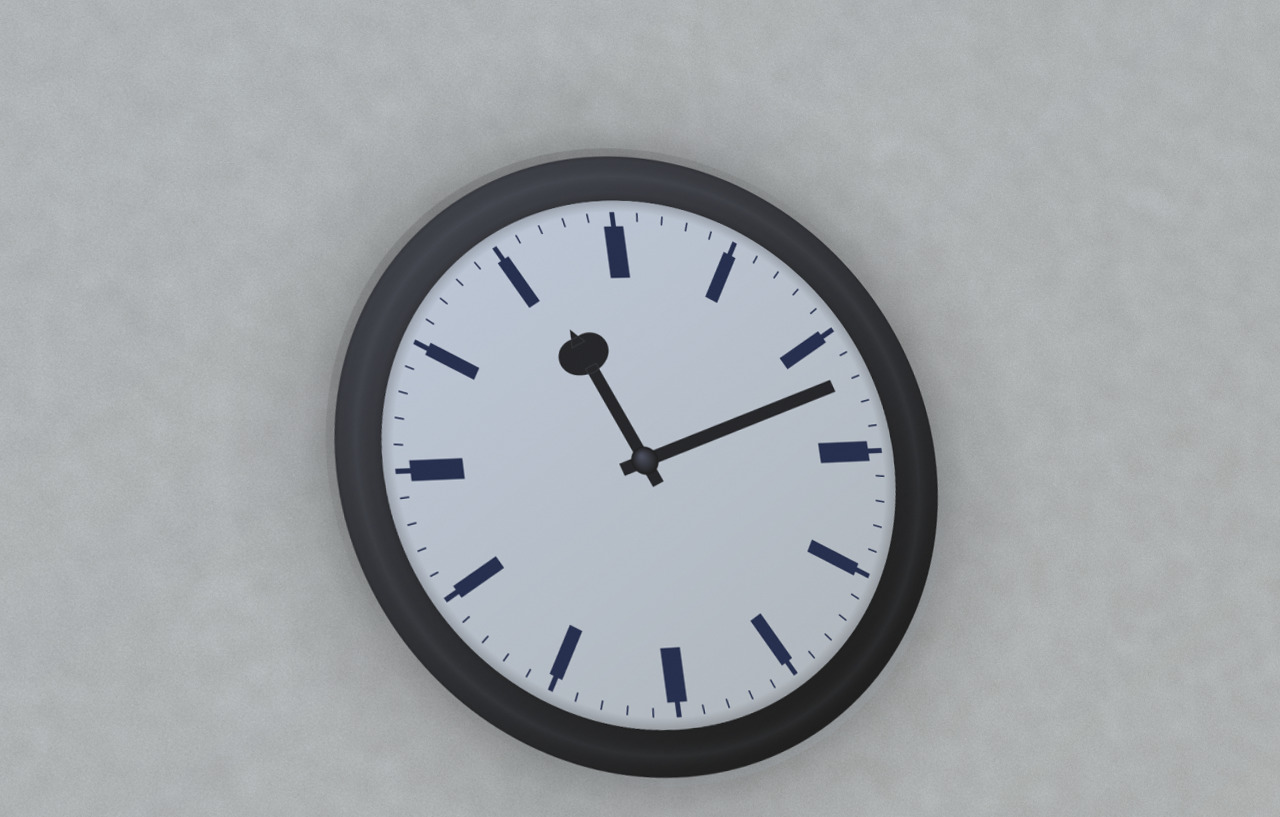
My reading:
11:12
